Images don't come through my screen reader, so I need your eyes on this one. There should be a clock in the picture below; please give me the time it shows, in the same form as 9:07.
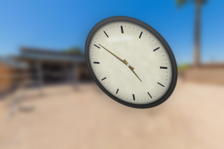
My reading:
4:51
